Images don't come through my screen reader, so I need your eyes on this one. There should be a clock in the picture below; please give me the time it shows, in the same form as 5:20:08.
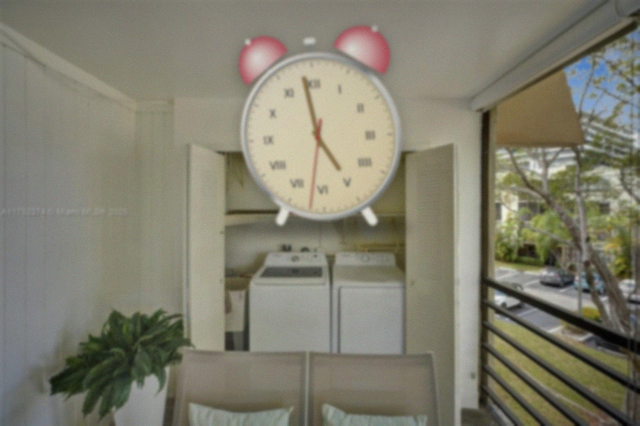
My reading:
4:58:32
